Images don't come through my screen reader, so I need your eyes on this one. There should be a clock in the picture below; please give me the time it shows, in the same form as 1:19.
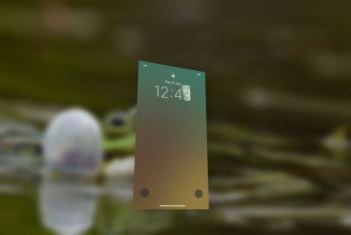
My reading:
12:43
